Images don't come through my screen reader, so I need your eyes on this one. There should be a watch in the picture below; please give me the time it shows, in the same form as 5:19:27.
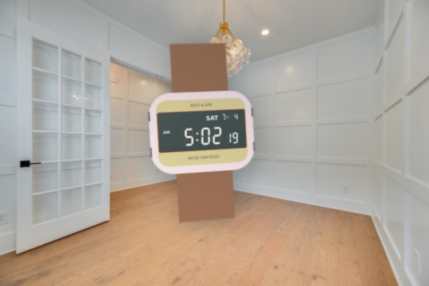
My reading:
5:02:19
